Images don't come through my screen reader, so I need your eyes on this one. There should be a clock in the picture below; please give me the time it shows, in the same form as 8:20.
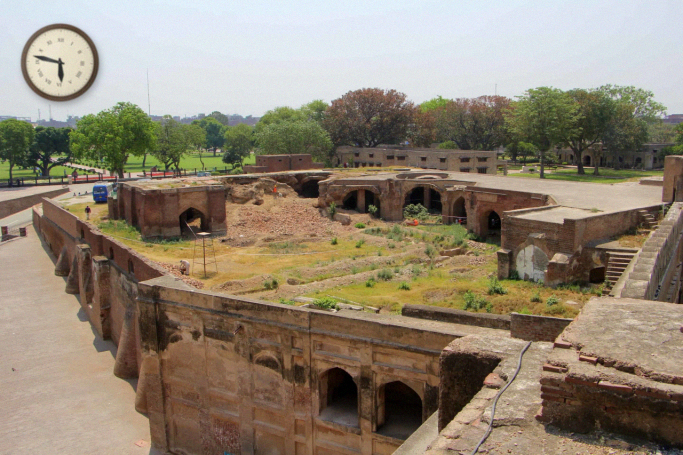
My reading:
5:47
